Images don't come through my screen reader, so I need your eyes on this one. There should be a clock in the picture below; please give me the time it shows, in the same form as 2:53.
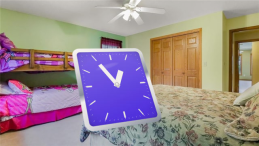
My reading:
12:55
